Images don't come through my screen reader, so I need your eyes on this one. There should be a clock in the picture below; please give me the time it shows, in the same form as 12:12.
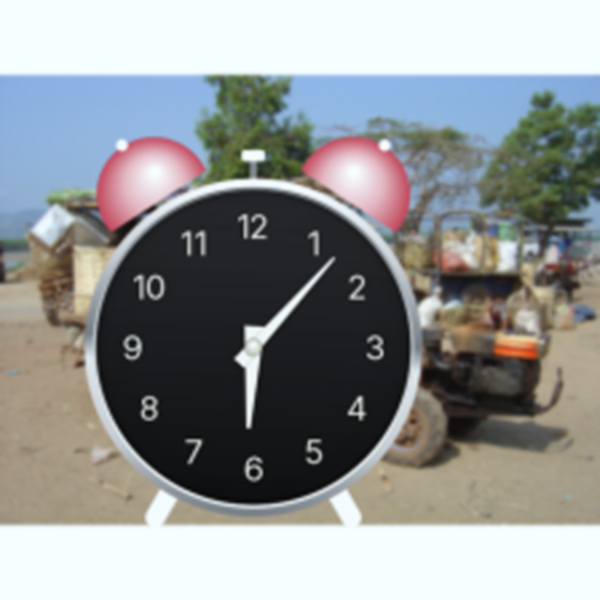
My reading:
6:07
